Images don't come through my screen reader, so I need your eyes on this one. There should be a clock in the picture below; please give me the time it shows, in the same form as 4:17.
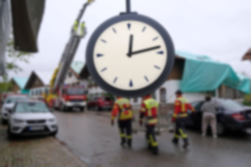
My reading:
12:13
